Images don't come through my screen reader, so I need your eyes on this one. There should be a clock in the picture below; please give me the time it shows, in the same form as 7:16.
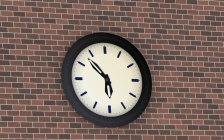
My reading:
5:53
